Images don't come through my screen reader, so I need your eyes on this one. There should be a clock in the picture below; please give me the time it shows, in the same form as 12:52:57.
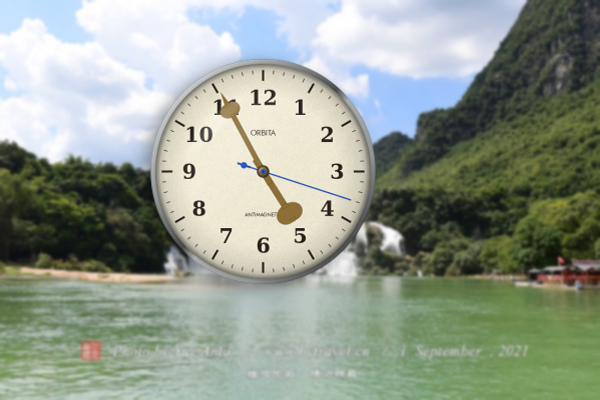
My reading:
4:55:18
